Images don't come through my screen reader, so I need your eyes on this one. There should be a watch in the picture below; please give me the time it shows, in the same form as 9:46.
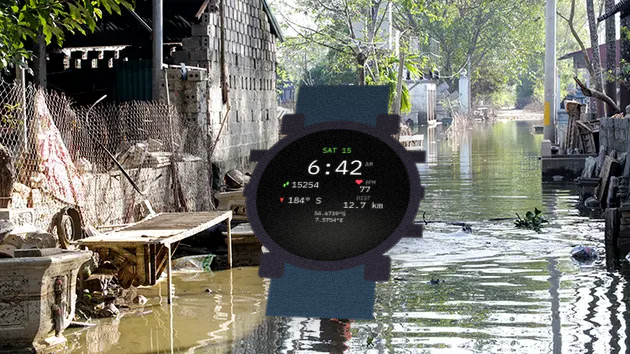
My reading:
6:42
